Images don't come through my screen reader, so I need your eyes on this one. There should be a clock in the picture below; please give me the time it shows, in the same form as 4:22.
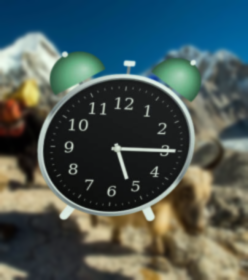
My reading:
5:15
